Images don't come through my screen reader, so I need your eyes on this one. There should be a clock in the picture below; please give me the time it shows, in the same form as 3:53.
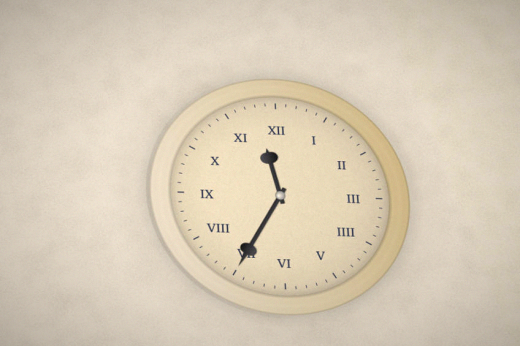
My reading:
11:35
